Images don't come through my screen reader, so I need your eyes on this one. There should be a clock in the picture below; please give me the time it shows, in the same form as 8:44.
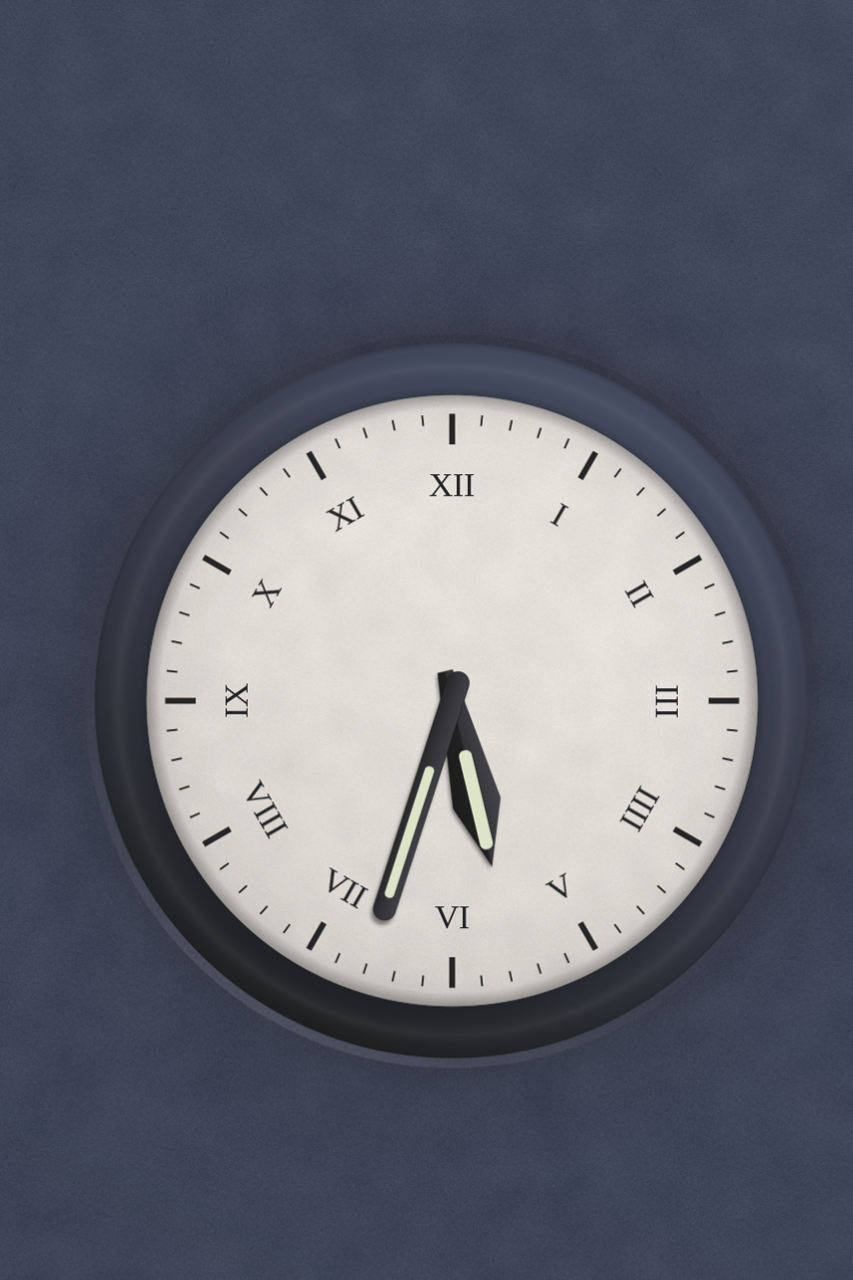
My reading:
5:33
